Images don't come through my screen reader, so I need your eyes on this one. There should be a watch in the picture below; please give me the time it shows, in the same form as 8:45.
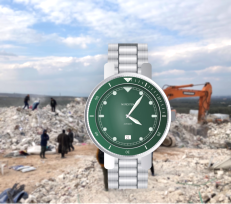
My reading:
4:06
